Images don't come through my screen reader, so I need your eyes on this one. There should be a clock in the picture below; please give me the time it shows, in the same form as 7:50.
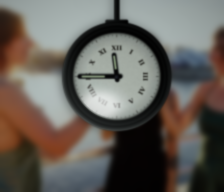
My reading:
11:45
